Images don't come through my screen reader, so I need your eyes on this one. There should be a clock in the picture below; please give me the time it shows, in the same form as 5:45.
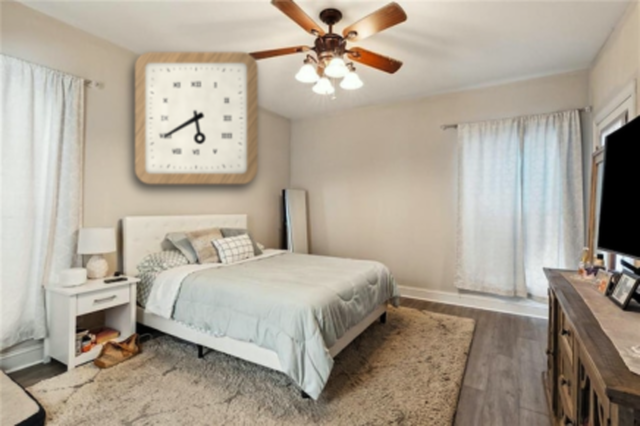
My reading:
5:40
